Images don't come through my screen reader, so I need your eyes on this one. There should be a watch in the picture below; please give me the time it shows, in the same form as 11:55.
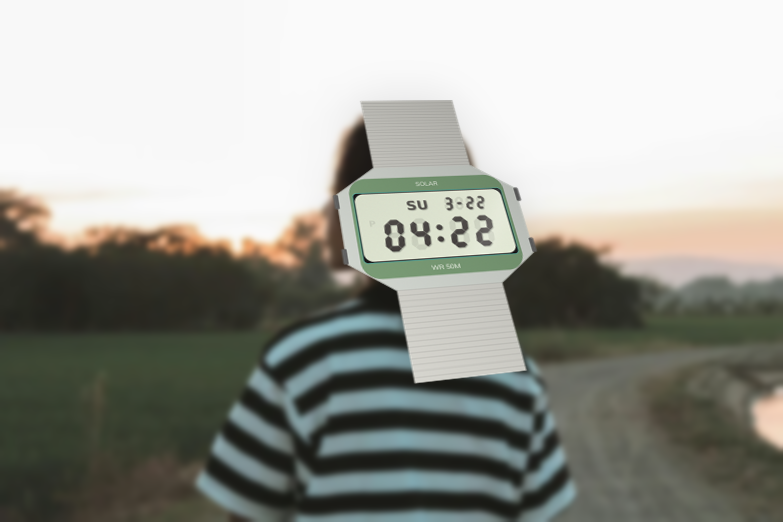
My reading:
4:22
